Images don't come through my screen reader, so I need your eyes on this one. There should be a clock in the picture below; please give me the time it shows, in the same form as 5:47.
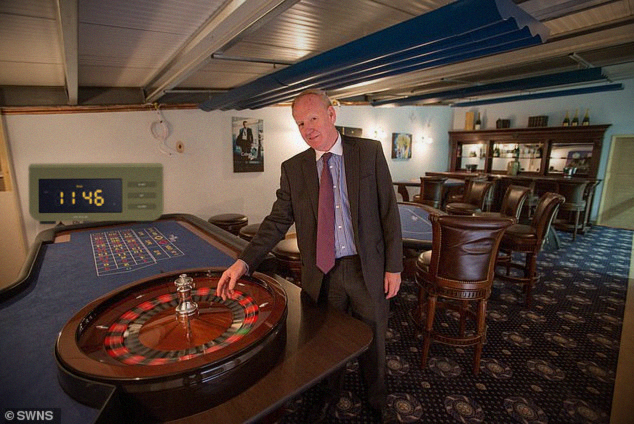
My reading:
11:46
